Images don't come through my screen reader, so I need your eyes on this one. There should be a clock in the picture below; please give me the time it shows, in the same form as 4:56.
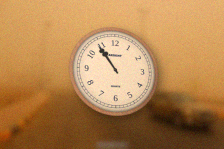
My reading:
10:54
